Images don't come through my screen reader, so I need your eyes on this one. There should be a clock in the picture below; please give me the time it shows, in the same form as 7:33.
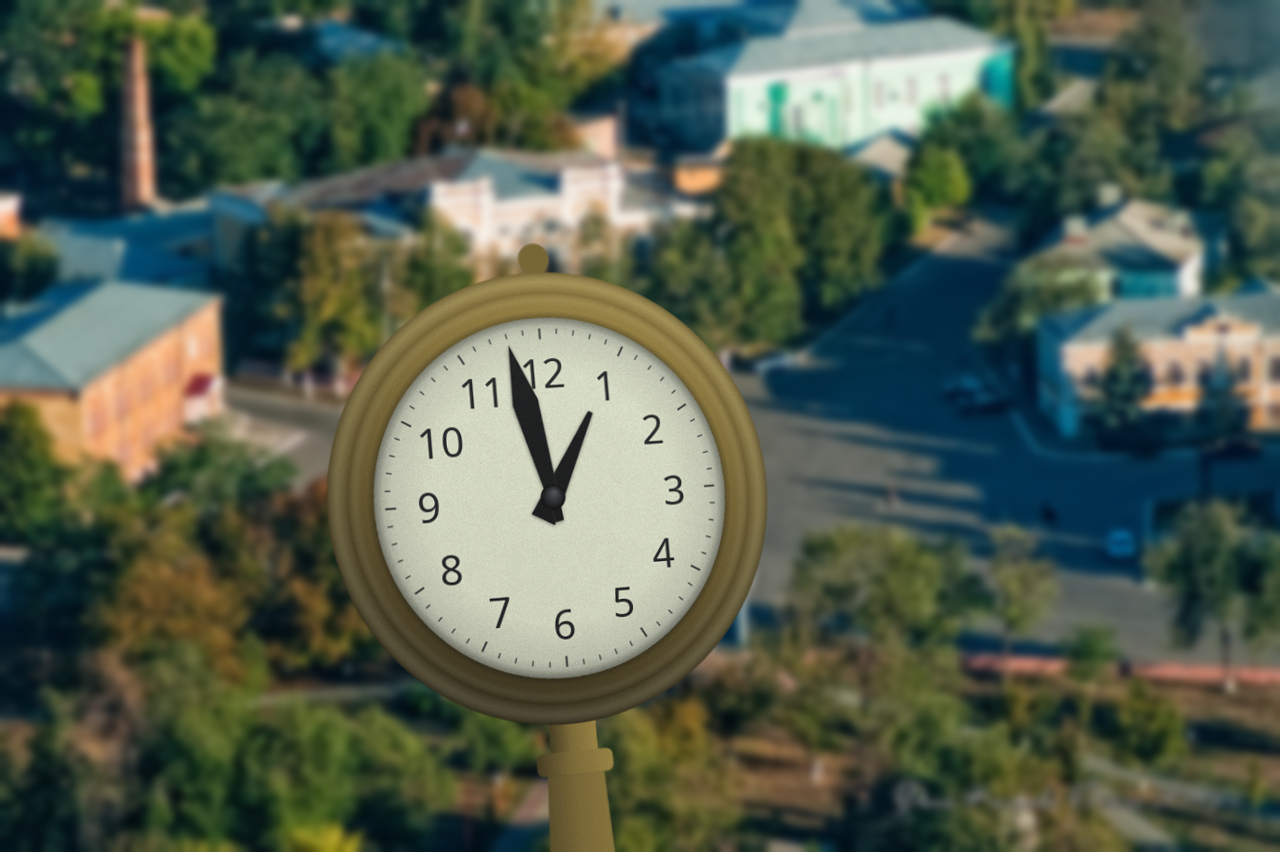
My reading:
12:58
